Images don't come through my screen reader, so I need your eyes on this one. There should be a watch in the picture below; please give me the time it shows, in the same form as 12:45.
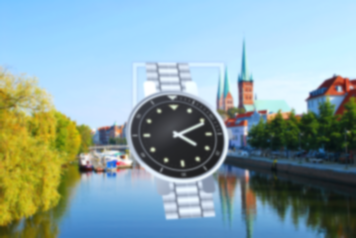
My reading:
4:11
